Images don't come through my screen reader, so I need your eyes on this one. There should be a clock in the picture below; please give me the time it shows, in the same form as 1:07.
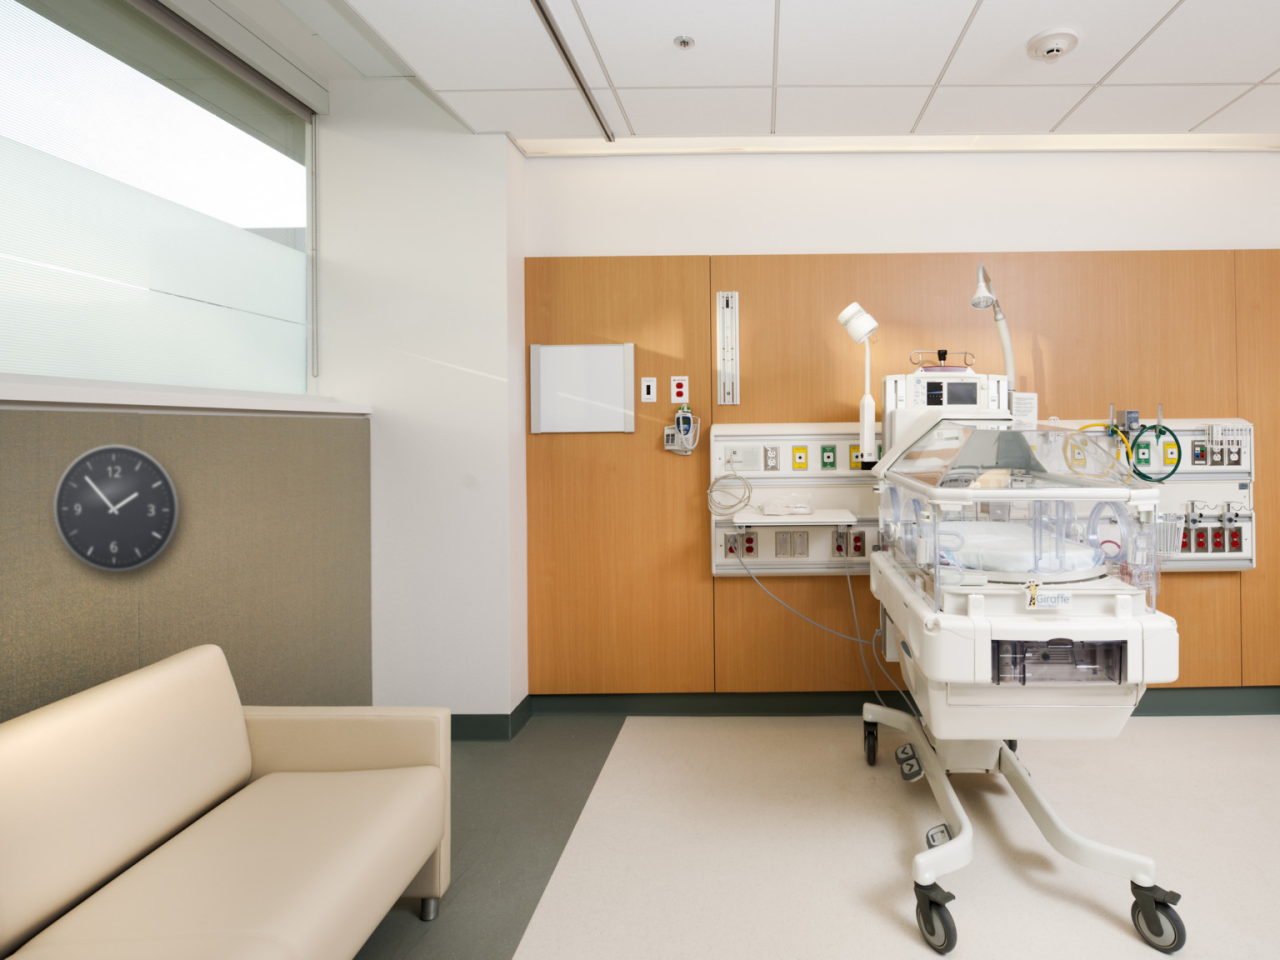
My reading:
1:53
